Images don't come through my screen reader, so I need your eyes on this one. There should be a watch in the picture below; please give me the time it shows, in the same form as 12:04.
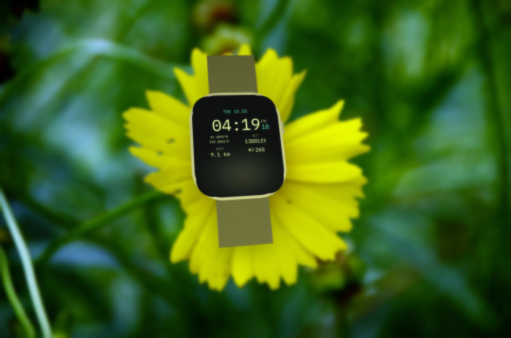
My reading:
4:19
